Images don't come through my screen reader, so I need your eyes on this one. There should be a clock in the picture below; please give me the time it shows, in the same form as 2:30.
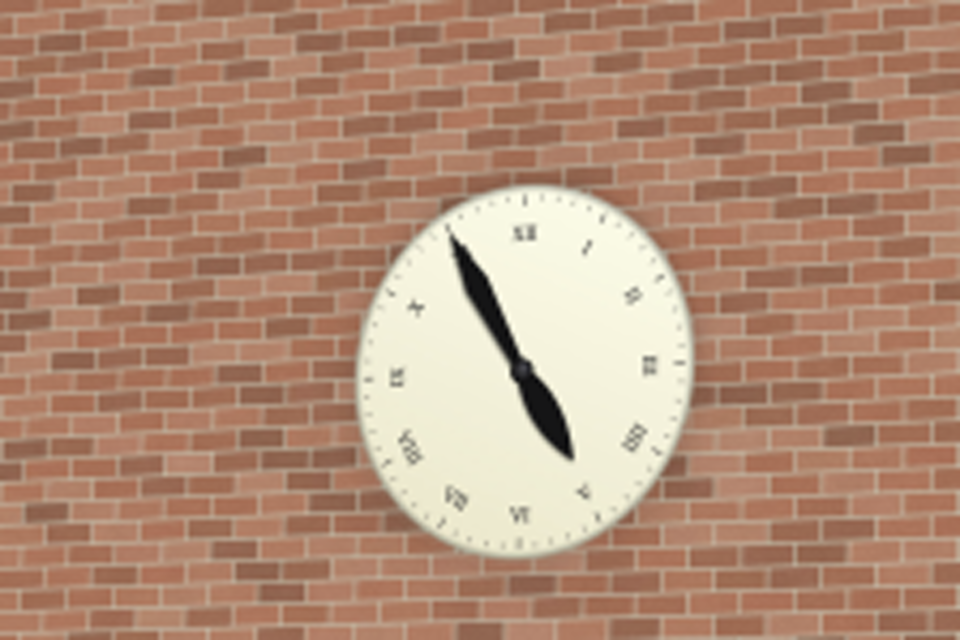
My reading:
4:55
